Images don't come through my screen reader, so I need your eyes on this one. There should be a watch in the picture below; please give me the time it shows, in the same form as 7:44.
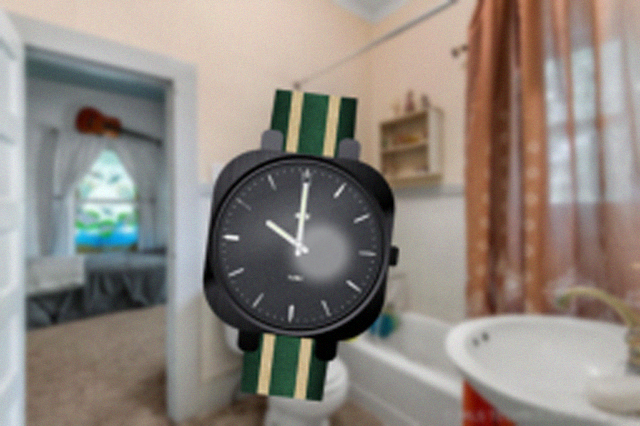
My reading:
10:00
